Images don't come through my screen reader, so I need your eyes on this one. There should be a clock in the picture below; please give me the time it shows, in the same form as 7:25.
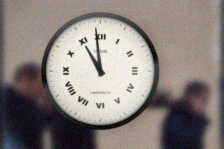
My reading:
10:59
